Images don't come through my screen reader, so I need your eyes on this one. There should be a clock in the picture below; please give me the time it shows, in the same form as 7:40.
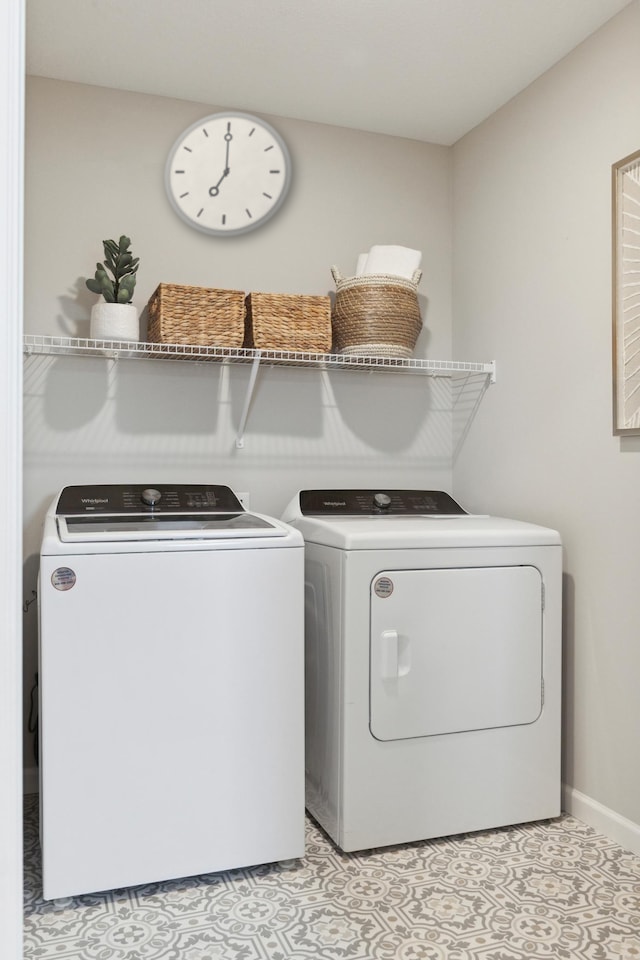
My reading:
7:00
